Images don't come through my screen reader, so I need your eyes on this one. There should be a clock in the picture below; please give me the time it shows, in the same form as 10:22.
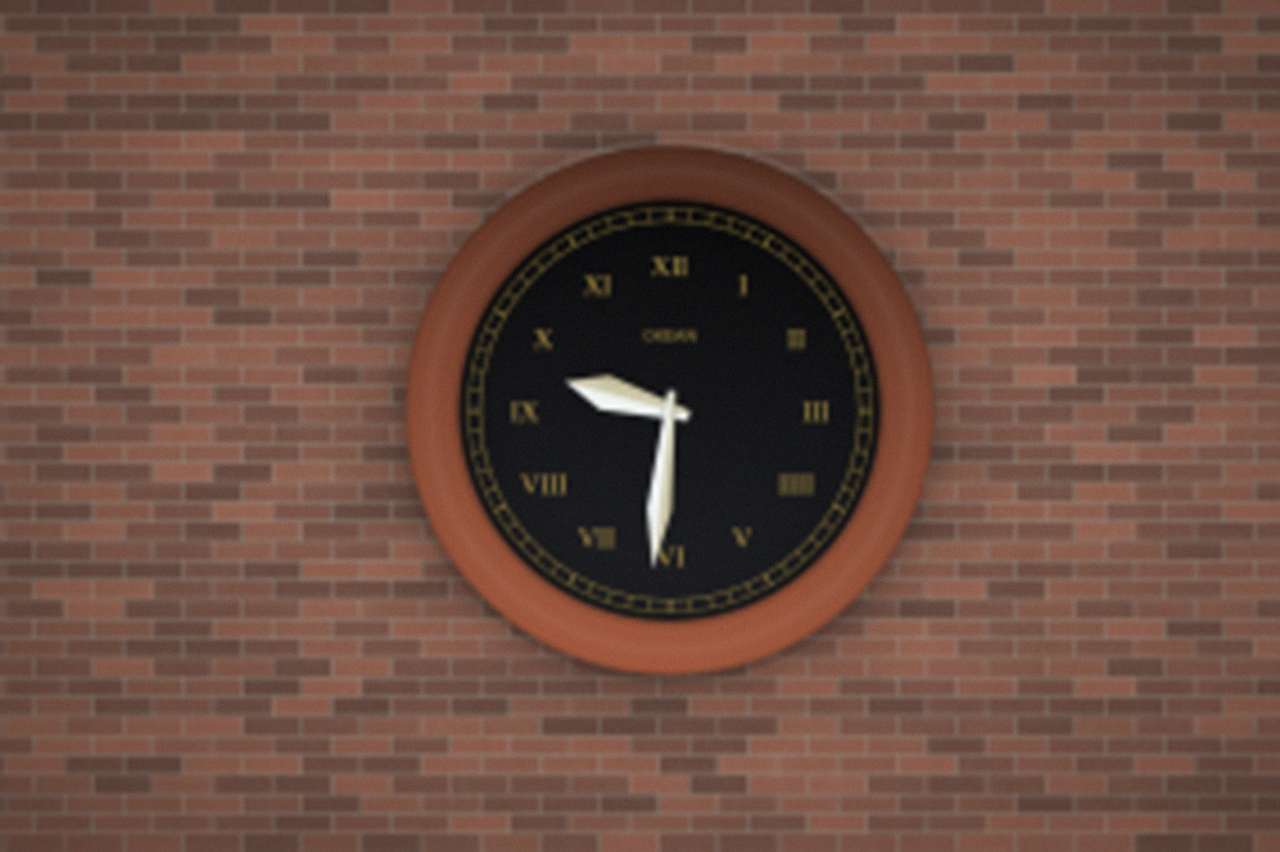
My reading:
9:31
